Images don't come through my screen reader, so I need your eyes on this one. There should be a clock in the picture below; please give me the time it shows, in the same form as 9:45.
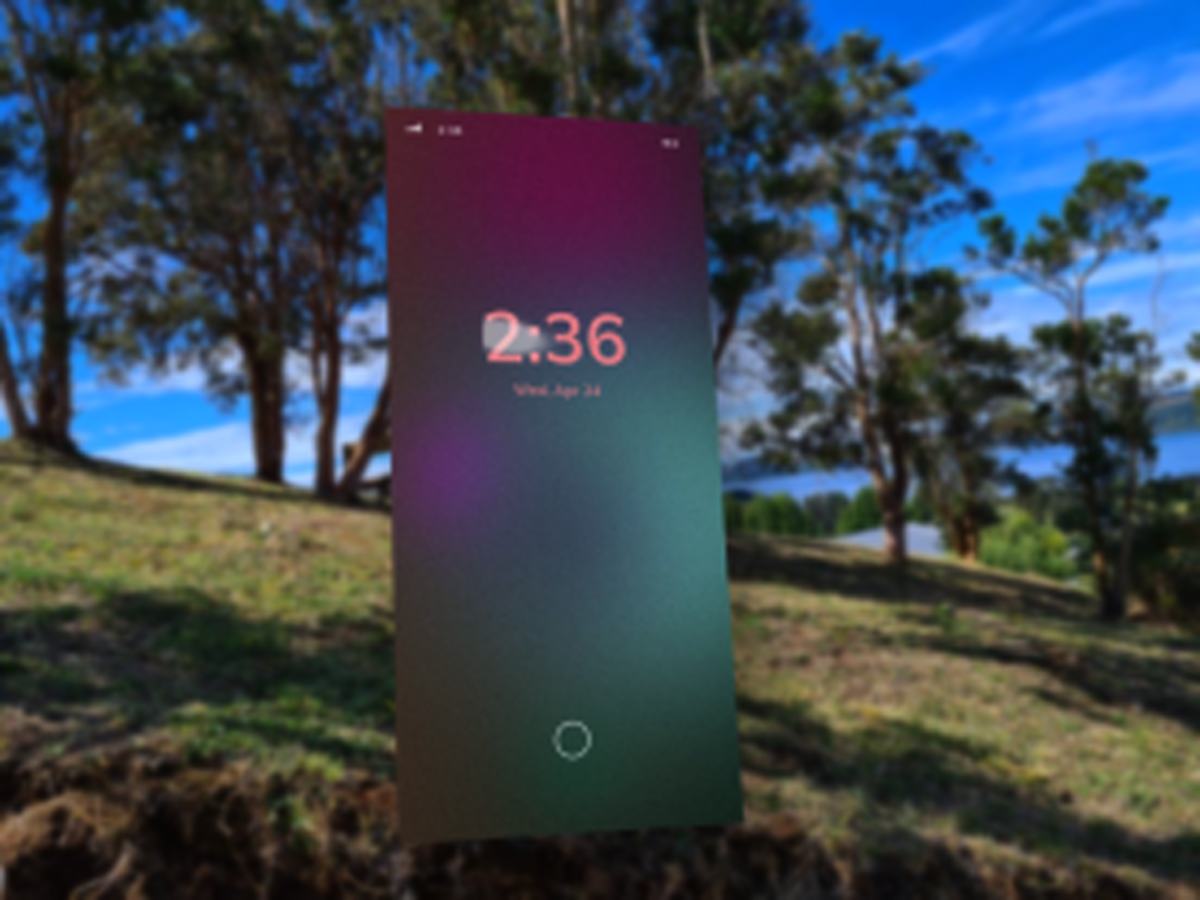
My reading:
2:36
